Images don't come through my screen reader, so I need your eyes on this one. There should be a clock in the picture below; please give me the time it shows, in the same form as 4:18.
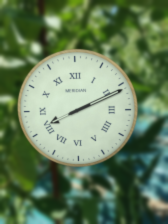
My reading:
8:11
